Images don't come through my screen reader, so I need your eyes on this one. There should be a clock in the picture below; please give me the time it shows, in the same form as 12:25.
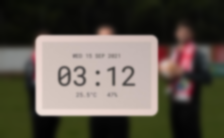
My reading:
3:12
